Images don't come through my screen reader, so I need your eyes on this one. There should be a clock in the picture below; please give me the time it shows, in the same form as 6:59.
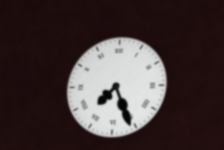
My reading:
7:26
